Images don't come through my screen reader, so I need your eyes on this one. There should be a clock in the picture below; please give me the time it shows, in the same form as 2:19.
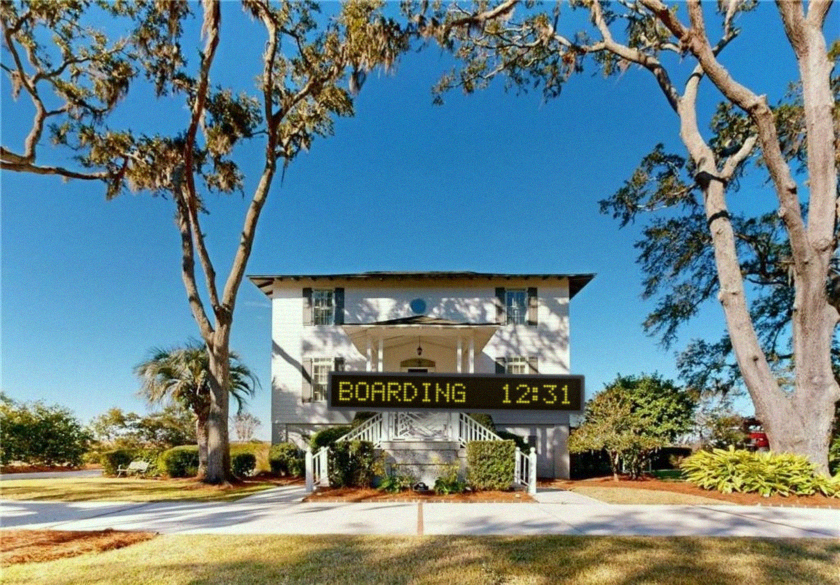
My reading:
12:31
